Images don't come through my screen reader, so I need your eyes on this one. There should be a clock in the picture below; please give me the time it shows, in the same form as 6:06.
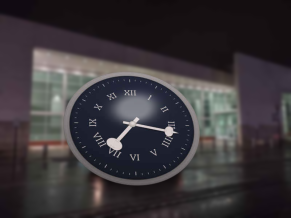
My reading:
7:17
